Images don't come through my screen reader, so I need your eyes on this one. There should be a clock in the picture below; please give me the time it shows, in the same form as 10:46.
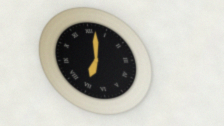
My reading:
7:02
